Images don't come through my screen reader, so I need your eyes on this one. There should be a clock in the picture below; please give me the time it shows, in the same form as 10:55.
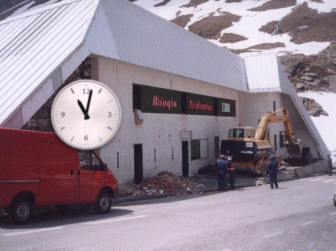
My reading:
11:02
